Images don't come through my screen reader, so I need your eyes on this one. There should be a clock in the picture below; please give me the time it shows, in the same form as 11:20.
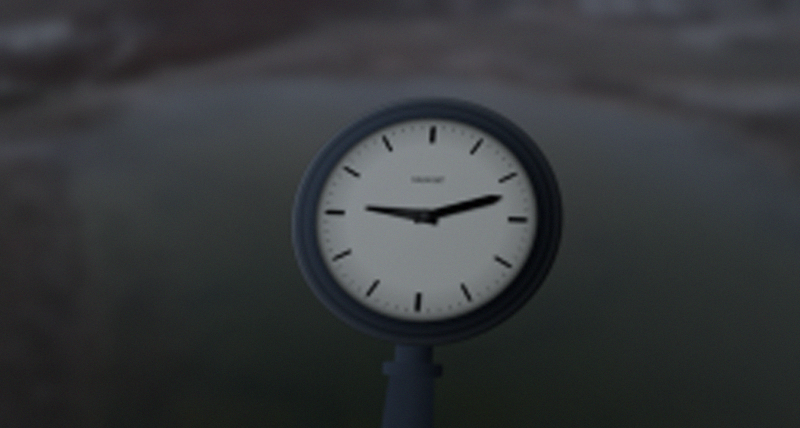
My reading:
9:12
